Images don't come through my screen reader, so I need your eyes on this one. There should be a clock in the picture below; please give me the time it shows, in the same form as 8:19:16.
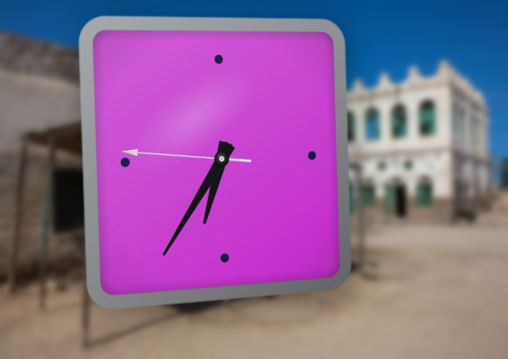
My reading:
6:35:46
